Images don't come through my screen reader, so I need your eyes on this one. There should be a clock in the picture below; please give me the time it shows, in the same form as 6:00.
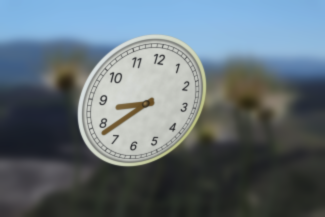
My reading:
8:38
